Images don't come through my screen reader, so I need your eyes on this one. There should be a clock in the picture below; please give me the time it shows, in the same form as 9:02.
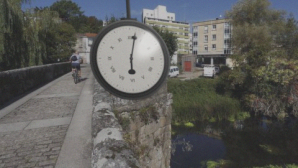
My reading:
6:02
